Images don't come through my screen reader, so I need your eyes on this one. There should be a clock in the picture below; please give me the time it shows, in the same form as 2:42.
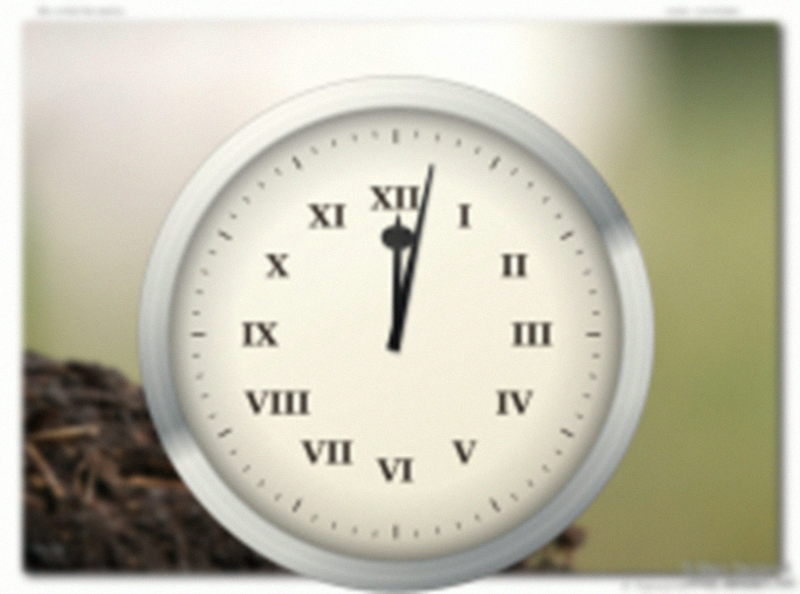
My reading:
12:02
